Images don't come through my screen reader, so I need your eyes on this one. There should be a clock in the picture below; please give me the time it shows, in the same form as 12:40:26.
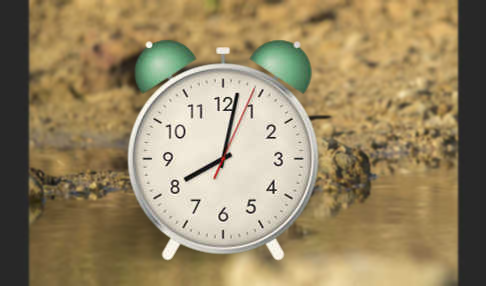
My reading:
8:02:04
